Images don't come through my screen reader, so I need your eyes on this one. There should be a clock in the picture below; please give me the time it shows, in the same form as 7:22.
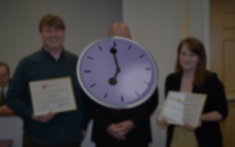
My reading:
6:59
